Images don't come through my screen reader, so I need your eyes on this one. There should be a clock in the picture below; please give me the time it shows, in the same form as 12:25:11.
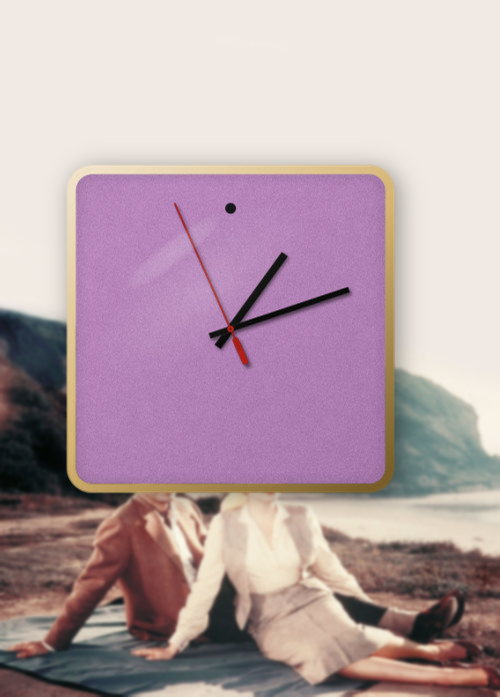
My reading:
1:11:56
